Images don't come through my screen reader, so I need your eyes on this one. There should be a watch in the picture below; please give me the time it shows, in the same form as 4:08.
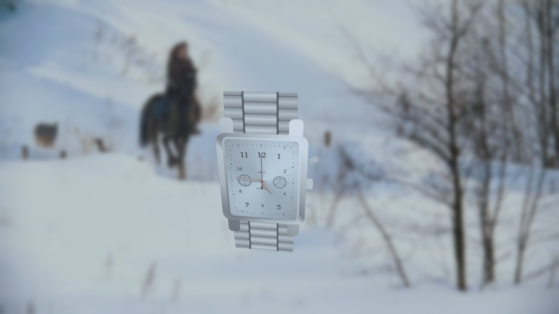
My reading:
4:46
